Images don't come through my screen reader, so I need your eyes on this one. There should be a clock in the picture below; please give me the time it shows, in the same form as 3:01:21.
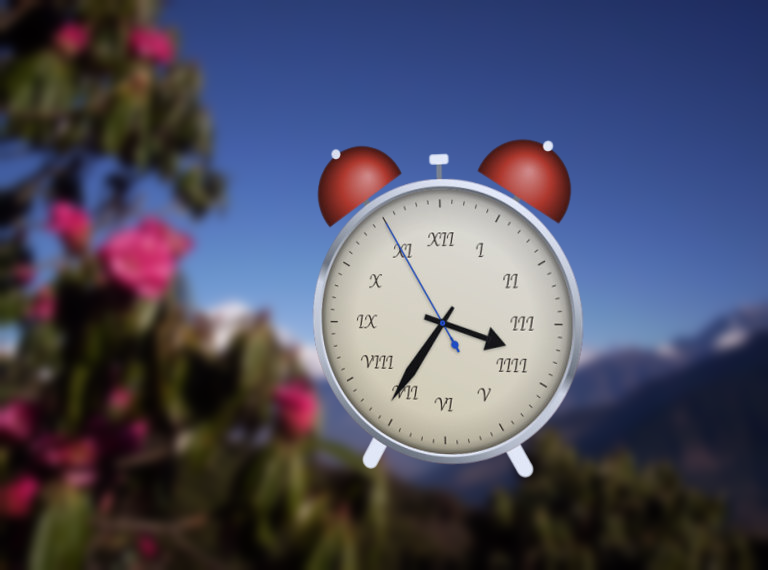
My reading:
3:35:55
